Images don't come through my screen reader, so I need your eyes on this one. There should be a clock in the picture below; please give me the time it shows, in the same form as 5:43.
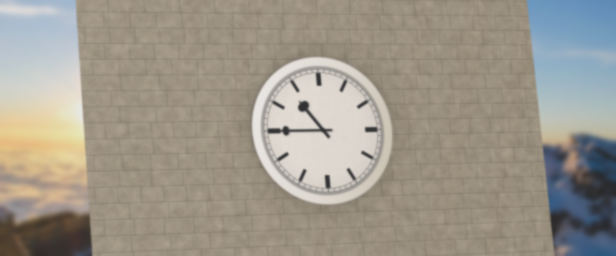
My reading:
10:45
